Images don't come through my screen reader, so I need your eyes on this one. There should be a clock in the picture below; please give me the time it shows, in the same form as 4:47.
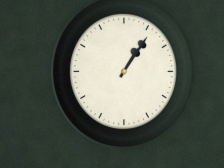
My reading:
1:06
